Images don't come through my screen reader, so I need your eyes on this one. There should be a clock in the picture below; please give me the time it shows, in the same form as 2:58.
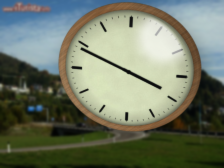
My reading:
3:49
